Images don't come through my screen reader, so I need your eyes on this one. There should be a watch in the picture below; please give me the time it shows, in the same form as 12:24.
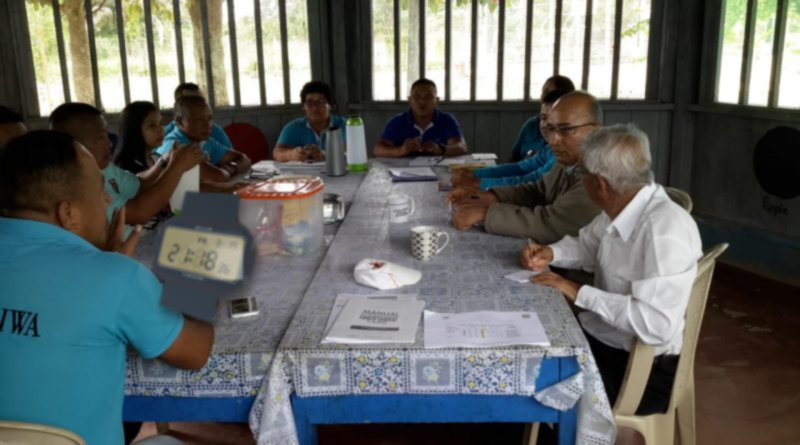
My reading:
21:18
